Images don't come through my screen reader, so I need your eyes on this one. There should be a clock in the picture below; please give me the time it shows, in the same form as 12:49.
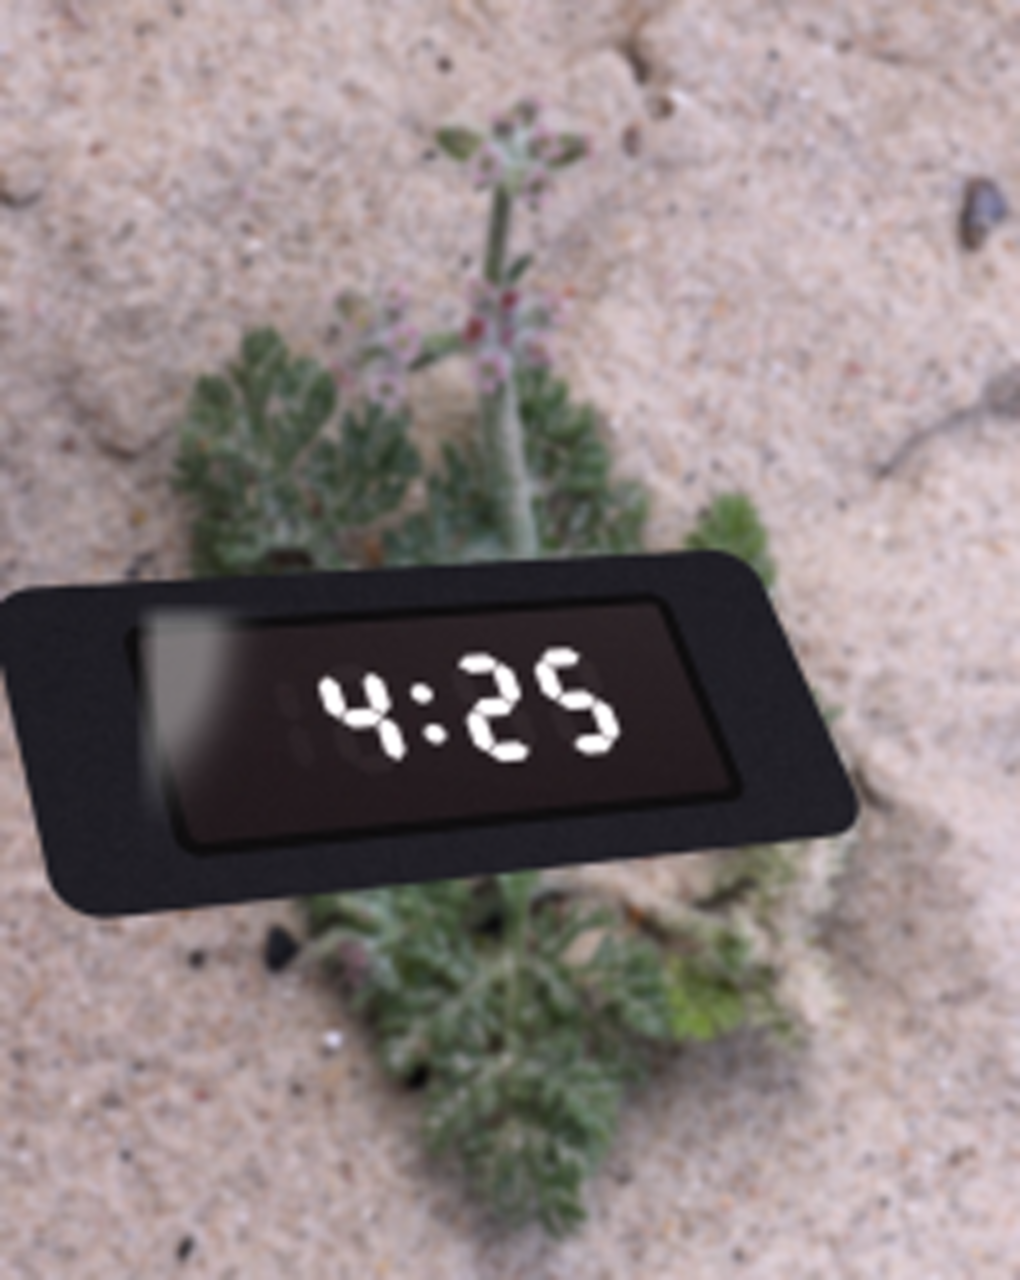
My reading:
4:25
